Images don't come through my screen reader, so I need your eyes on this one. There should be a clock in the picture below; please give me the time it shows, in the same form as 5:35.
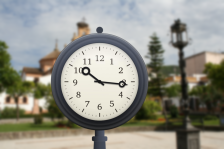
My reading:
10:16
